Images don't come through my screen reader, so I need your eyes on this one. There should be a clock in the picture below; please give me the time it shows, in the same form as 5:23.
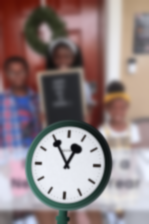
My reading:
12:55
